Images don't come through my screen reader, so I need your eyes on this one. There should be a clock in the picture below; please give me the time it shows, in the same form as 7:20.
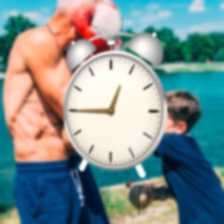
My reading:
12:45
